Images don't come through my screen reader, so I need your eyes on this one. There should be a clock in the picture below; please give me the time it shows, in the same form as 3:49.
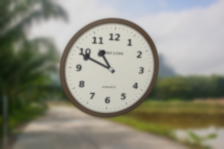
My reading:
10:49
